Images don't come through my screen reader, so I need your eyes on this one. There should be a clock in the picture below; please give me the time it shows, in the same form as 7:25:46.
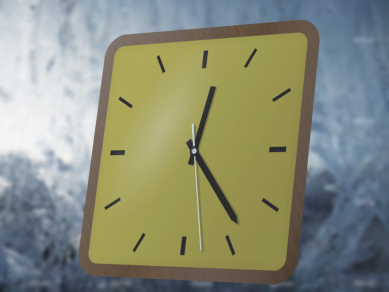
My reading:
12:23:28
